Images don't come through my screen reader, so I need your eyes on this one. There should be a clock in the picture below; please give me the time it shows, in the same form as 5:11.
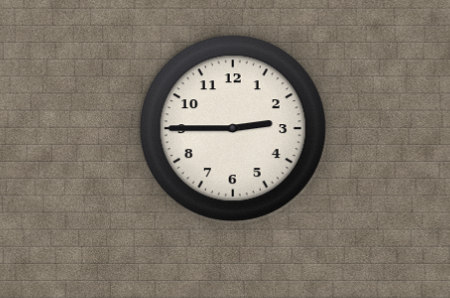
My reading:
2:45
